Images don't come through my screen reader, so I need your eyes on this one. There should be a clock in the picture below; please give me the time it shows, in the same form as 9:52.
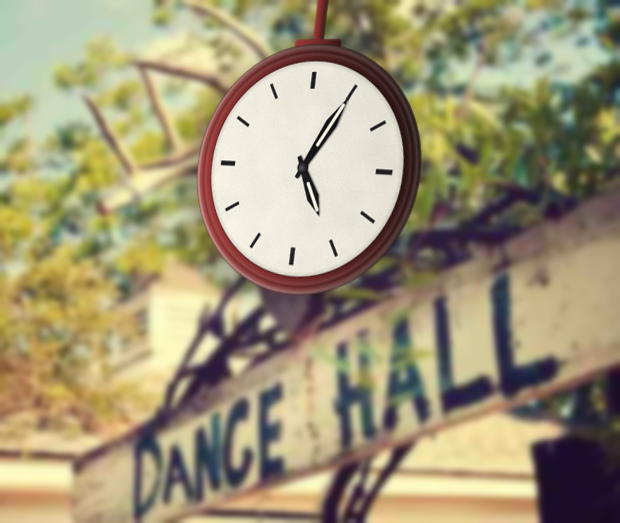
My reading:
5:05
